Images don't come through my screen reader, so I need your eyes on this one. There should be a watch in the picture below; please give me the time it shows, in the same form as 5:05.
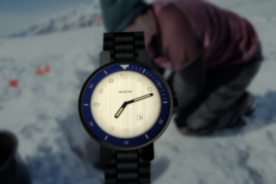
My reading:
7:12
